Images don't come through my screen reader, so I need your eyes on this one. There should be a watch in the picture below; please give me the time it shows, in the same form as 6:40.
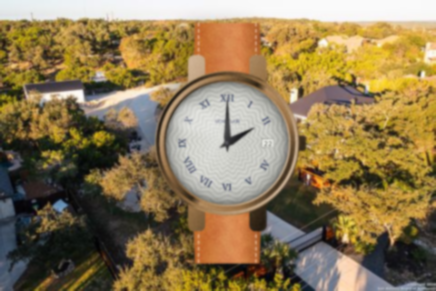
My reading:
2:00
